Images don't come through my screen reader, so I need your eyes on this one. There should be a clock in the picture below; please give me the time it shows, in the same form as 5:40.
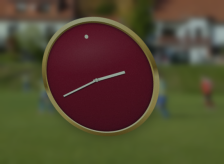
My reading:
2:42
